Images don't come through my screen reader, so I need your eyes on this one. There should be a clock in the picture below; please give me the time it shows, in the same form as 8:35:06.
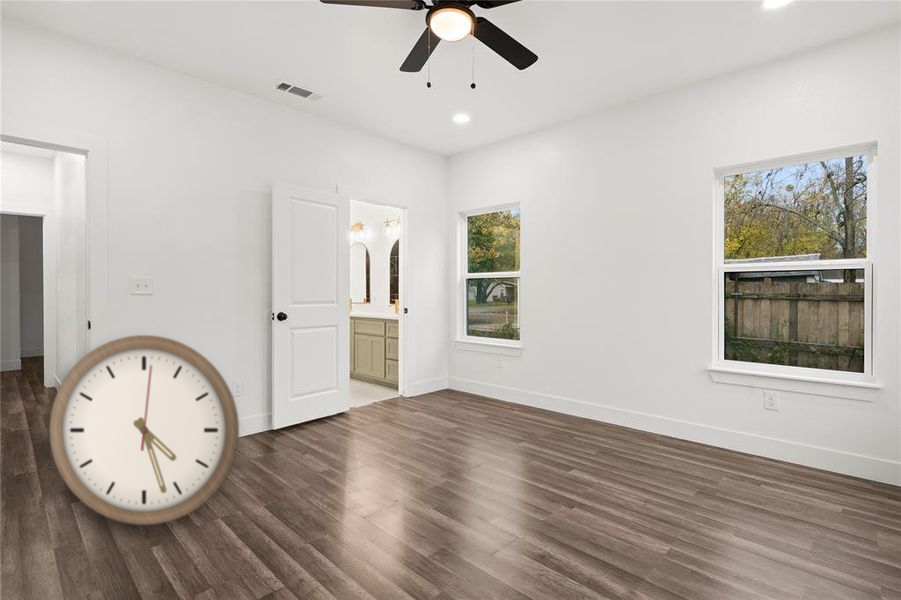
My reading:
4:27:01
